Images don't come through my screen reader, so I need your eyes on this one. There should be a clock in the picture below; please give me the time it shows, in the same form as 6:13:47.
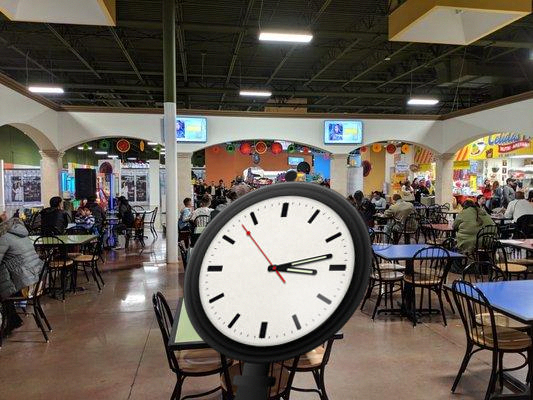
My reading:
3:12:53
